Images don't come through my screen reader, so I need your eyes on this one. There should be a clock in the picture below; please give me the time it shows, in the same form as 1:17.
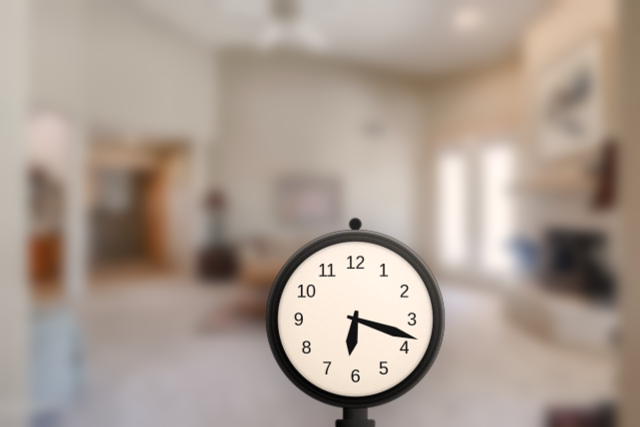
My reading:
6:18
